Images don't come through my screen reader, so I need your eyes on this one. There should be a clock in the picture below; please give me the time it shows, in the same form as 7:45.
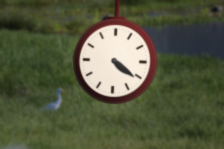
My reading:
4:21
